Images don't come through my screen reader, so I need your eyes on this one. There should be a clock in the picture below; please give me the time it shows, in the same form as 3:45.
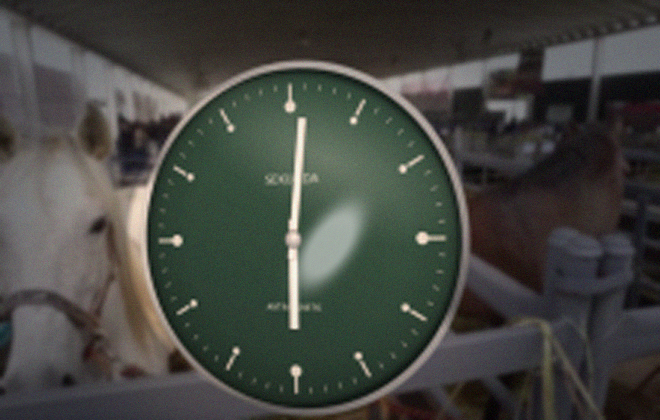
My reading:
6:01
